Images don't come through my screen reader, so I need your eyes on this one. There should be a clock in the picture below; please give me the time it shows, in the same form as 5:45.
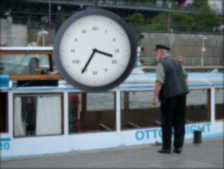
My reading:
3:35
